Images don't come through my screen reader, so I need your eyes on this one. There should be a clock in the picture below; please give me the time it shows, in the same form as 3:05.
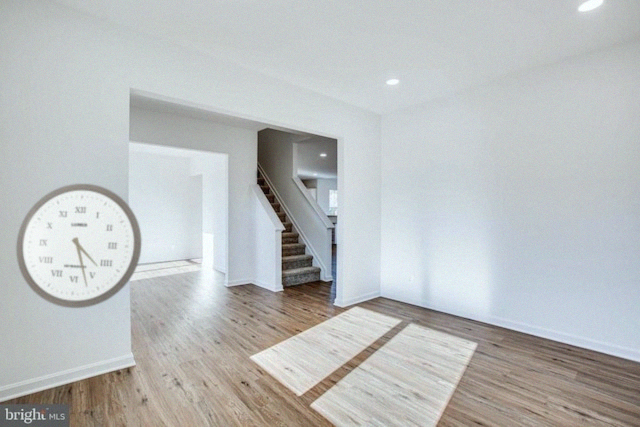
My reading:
4:27
